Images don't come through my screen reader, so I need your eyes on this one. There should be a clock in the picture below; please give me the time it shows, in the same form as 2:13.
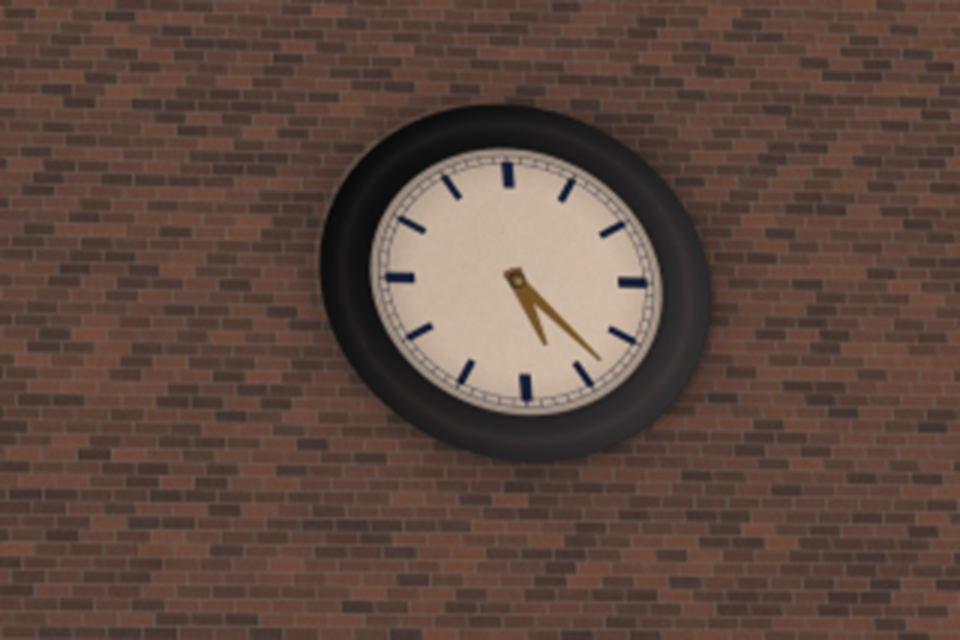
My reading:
5:23
